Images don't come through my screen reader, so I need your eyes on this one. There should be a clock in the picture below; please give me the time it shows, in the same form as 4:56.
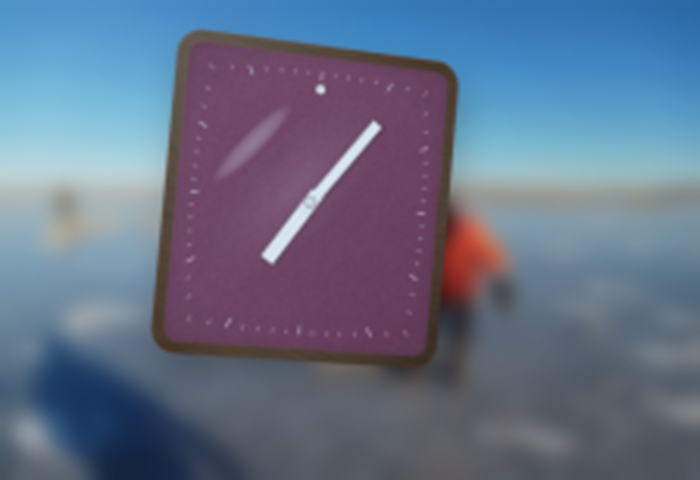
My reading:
7:06
